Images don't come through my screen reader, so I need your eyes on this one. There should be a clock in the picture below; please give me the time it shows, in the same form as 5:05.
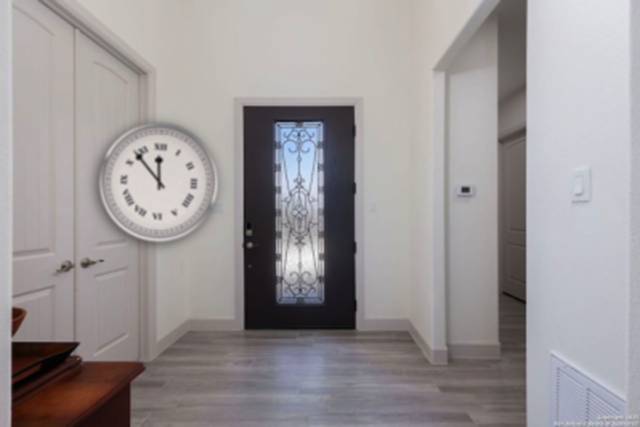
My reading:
11:53
